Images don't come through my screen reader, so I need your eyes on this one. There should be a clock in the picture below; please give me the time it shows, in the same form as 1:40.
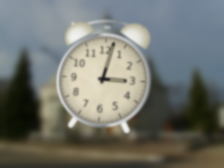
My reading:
3:02
